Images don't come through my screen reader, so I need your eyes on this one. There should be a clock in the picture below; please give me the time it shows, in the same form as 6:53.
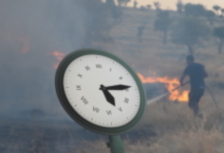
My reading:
5:14
